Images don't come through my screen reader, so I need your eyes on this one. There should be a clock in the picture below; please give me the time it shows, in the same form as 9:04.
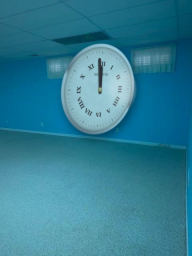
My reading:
11:59
